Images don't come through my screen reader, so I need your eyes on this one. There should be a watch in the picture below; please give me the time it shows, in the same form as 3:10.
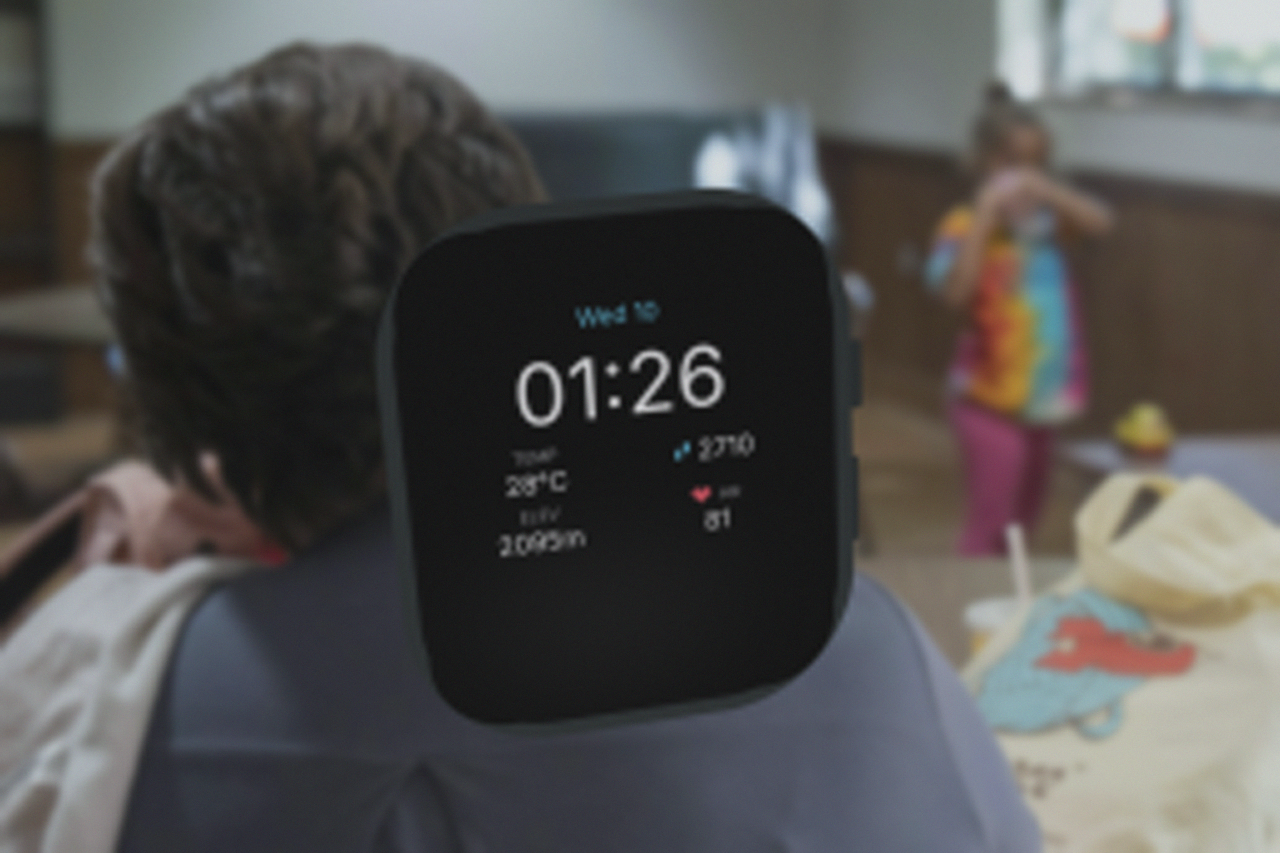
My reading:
1:26
